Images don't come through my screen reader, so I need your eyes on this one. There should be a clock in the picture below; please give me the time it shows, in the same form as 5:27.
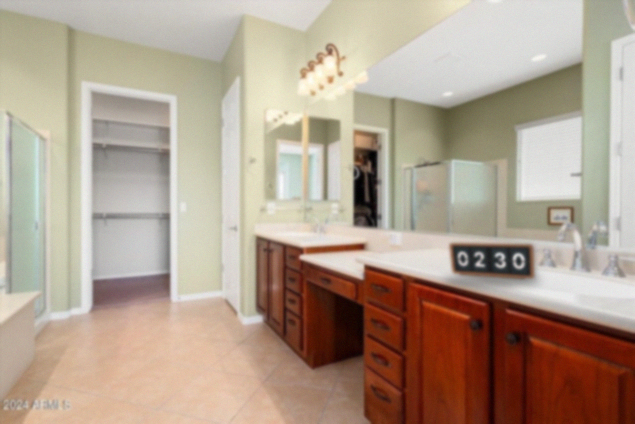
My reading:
2:30
